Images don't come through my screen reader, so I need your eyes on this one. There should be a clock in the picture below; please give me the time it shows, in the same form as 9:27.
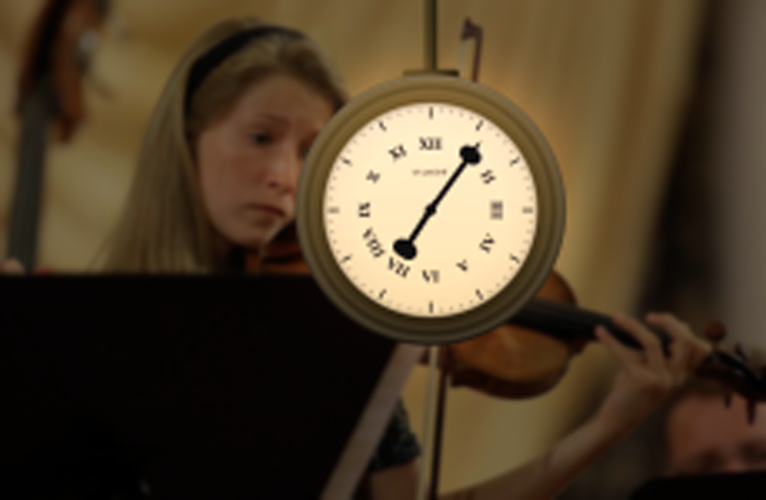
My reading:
7:06
